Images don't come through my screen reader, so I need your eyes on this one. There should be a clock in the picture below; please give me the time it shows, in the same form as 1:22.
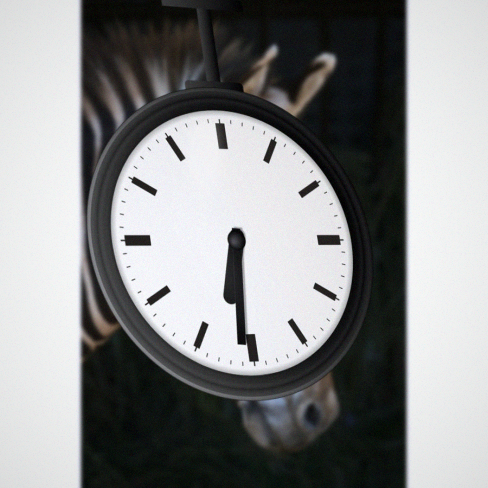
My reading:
6:31
